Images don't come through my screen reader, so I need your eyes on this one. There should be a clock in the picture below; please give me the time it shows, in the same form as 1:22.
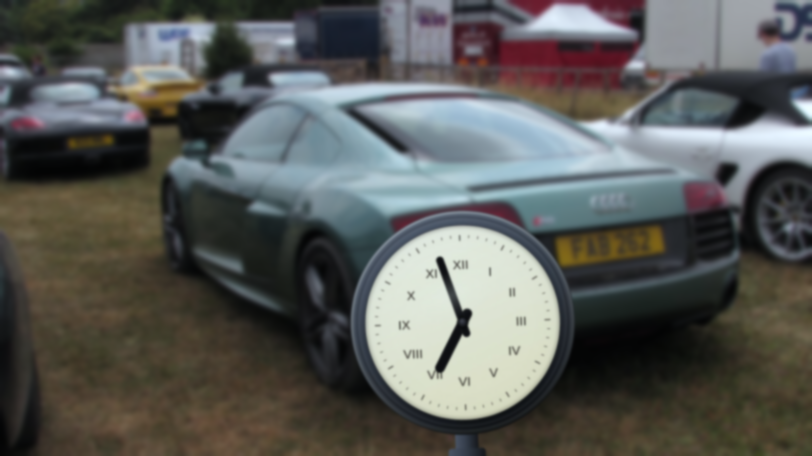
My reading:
6:57
